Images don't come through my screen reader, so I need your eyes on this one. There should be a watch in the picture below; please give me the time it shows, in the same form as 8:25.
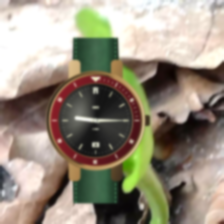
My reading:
9:15
